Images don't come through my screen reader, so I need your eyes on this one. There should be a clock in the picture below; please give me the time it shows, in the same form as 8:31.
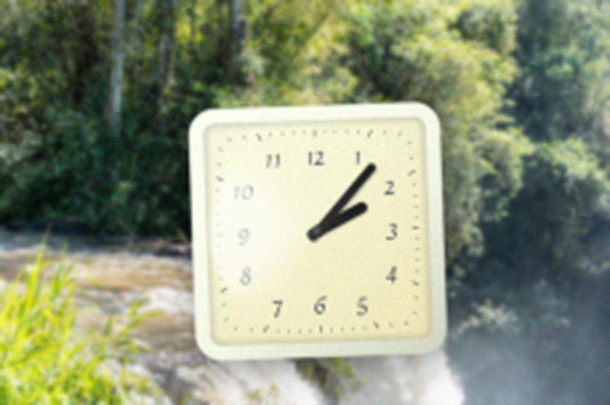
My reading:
2:07
